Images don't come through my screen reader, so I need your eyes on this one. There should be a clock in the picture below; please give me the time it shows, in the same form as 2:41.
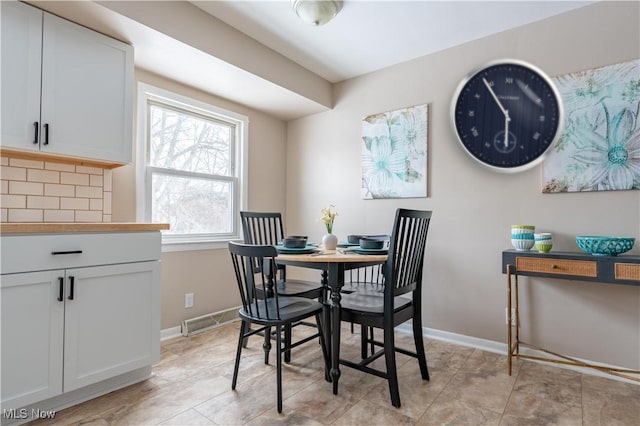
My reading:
5:54
